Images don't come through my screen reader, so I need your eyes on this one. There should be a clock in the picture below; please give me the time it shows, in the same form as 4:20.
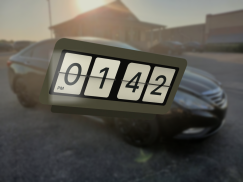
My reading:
1:42
